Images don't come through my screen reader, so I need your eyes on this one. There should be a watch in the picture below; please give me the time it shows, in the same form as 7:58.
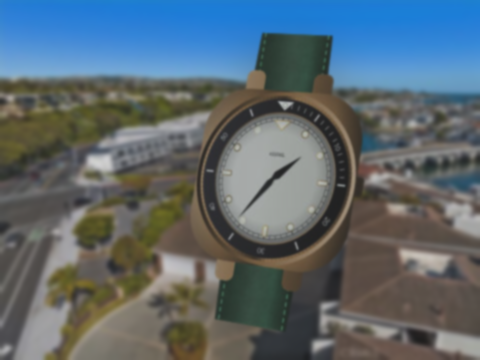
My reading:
1:36
